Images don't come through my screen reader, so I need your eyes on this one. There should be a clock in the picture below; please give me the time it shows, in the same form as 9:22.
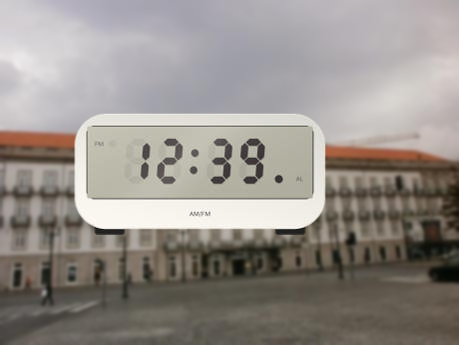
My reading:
12:39
